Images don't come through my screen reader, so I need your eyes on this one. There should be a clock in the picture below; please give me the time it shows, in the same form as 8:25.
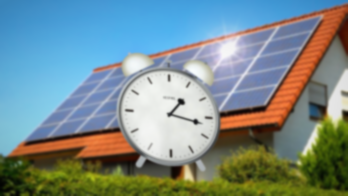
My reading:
1:17
